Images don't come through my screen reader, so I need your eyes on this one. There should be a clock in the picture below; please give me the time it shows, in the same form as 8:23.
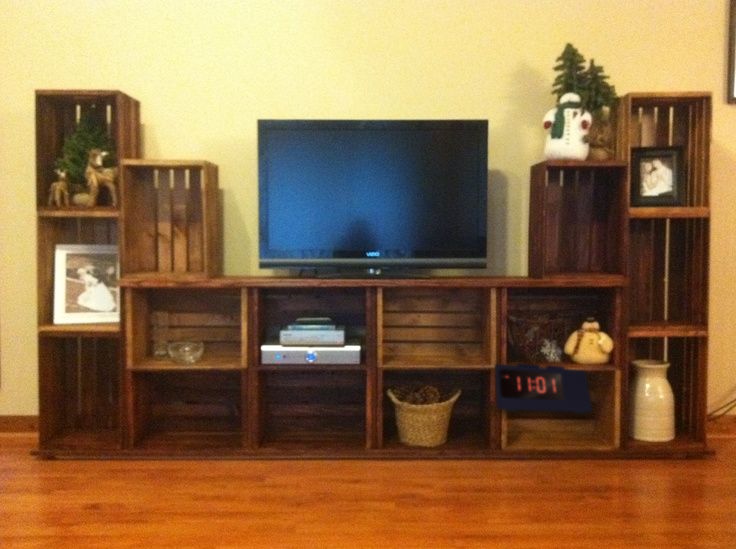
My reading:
11:01
